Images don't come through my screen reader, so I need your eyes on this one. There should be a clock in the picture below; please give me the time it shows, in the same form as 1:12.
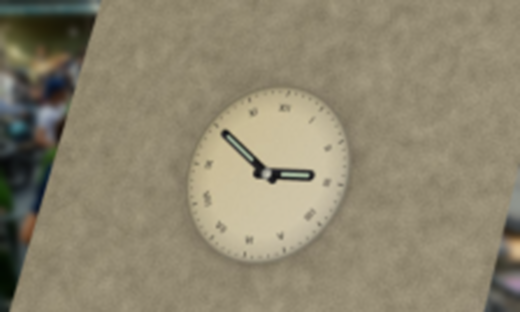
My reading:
2:50
